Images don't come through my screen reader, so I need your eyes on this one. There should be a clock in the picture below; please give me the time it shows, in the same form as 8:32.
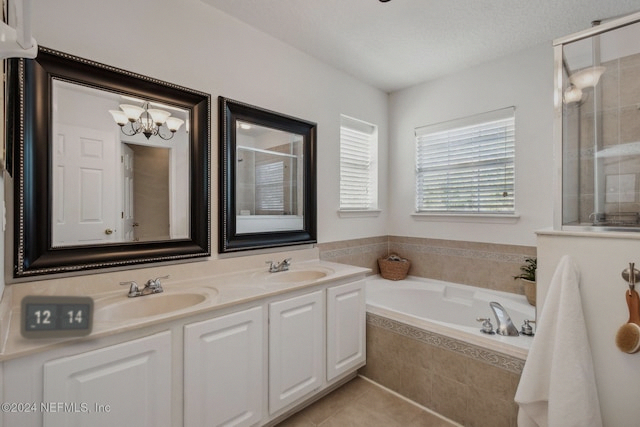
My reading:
12:14
